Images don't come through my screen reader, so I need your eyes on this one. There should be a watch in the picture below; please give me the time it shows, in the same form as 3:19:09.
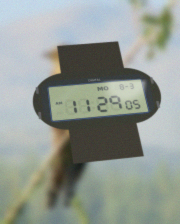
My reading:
11:29:05
